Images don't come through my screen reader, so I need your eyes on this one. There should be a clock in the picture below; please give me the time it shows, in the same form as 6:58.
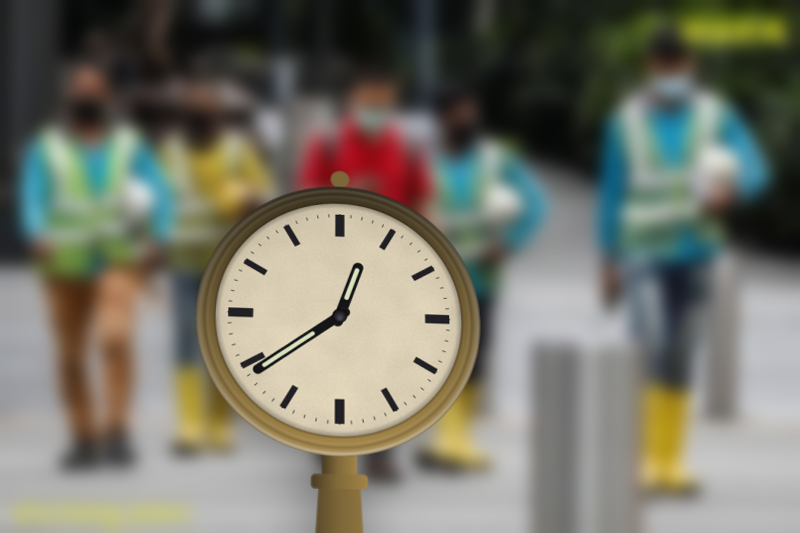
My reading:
12:39
